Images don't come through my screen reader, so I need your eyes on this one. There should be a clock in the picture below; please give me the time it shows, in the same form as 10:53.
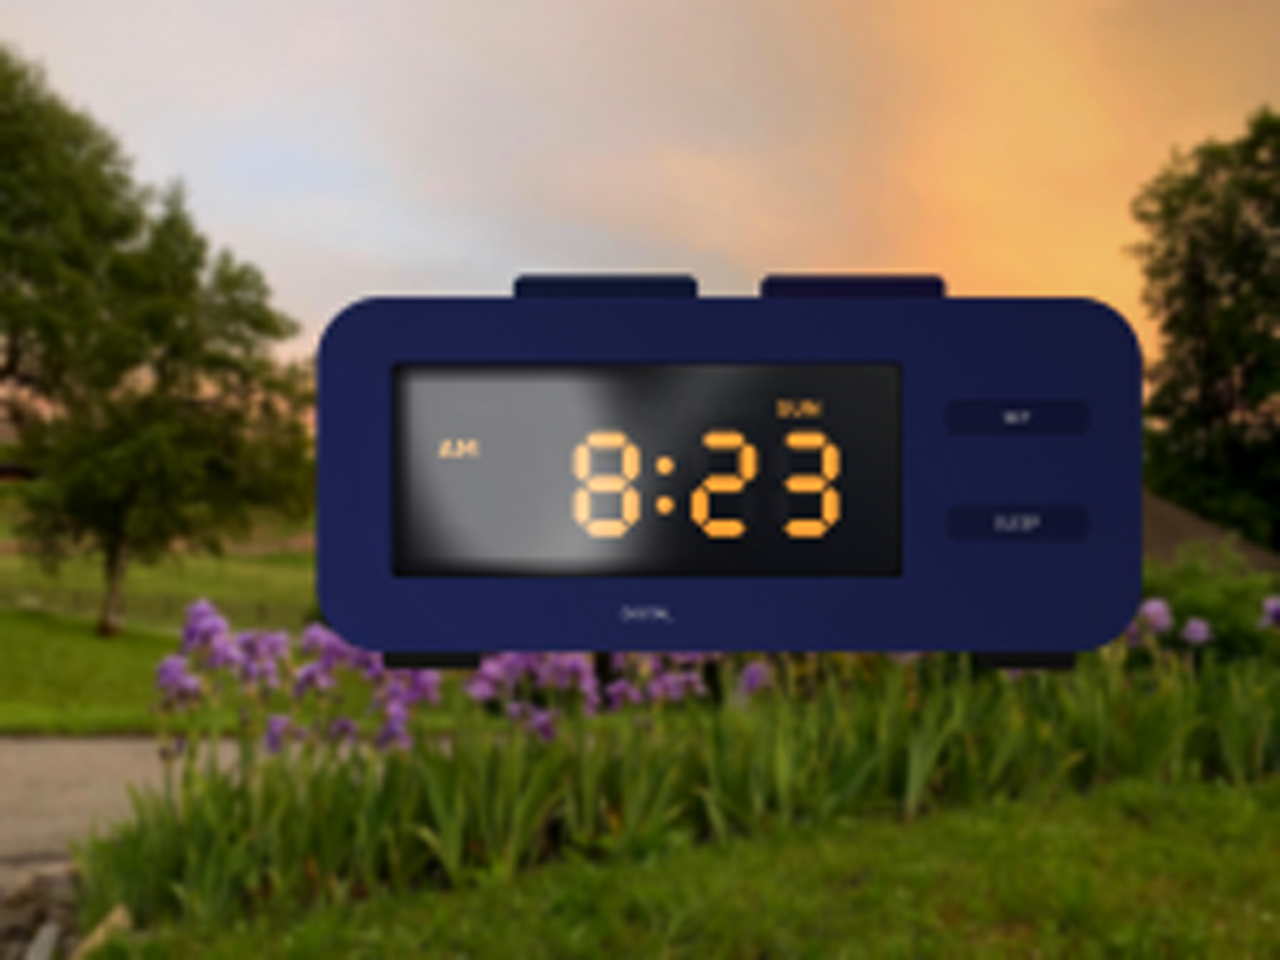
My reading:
8:23
